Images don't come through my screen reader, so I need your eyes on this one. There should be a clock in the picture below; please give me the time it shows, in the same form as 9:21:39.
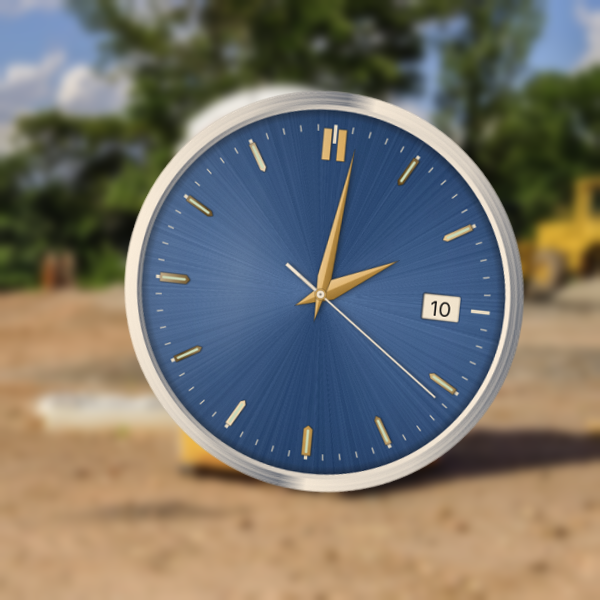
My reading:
2:01:21
